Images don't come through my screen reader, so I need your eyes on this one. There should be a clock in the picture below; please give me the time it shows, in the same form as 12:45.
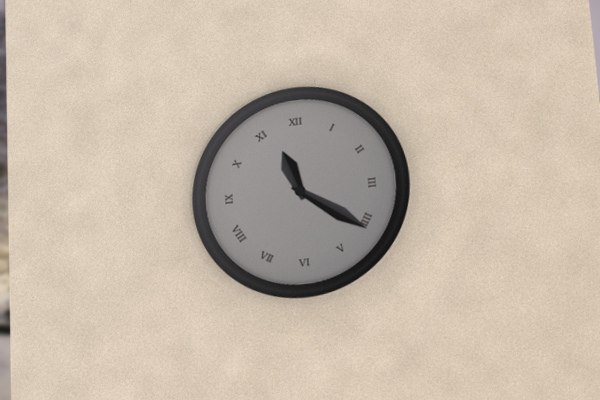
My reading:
11:21
